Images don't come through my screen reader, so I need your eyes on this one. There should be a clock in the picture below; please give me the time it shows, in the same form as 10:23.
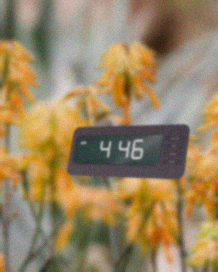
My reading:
4:46
